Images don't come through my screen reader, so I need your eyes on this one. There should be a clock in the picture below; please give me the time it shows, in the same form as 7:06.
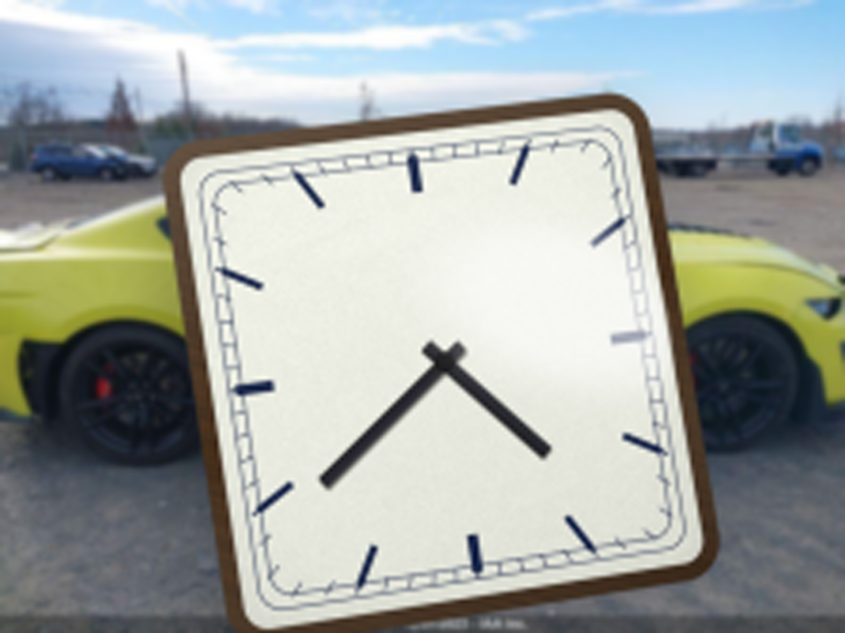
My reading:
4:39
